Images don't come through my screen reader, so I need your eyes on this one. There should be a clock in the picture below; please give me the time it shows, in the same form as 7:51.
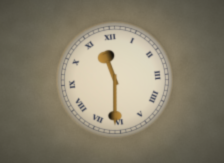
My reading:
11:31
